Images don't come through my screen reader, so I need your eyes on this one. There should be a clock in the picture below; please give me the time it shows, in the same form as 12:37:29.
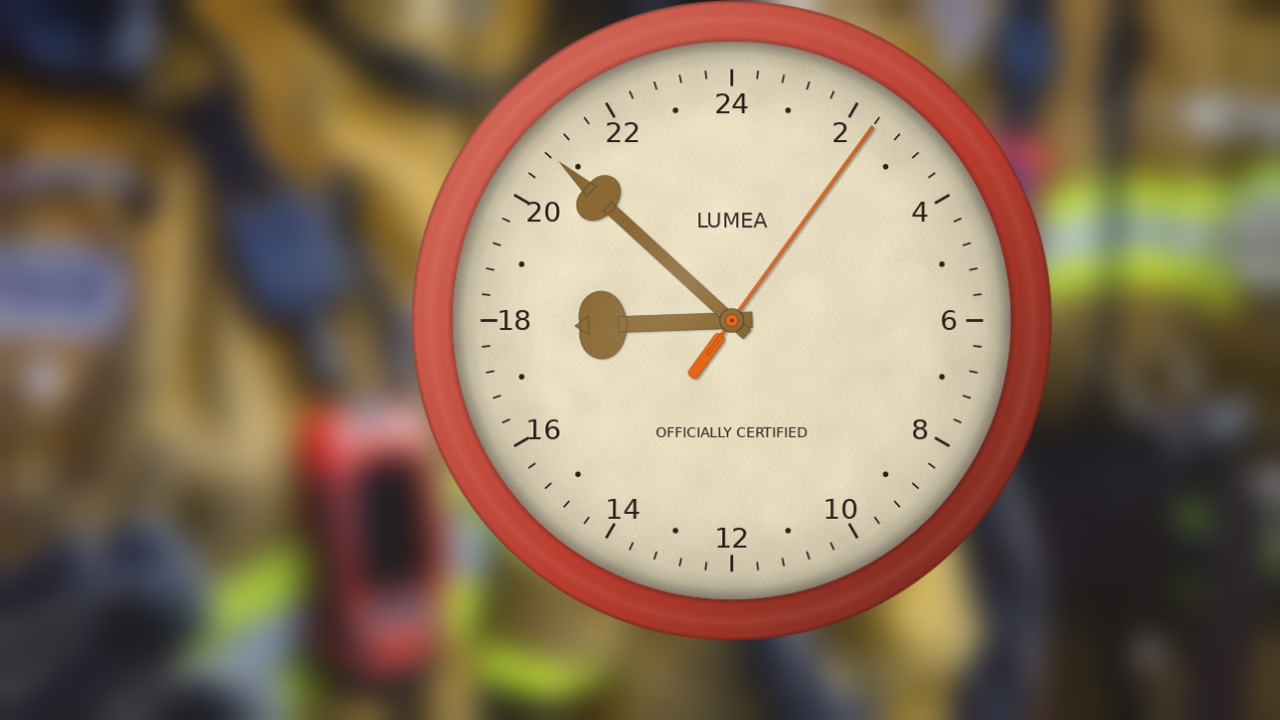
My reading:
17:52:06
